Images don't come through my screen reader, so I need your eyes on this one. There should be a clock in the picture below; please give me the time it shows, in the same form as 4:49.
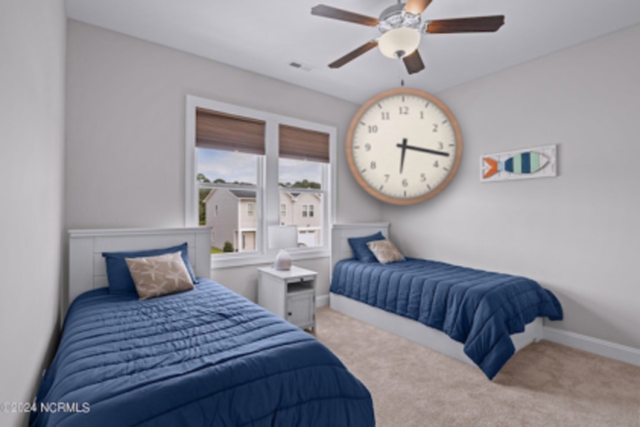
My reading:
6:17
